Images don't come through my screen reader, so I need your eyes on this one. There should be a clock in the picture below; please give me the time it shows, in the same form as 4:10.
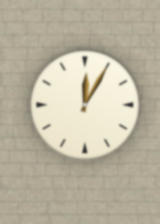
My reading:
12:05
